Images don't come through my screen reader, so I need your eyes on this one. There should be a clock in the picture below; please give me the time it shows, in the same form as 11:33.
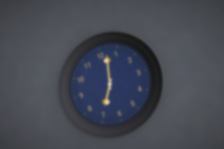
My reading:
7:02
